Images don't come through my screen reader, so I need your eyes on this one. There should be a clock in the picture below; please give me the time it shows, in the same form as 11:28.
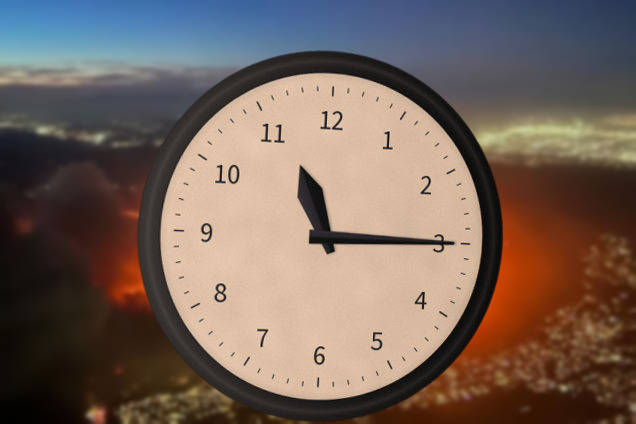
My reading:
11:15
